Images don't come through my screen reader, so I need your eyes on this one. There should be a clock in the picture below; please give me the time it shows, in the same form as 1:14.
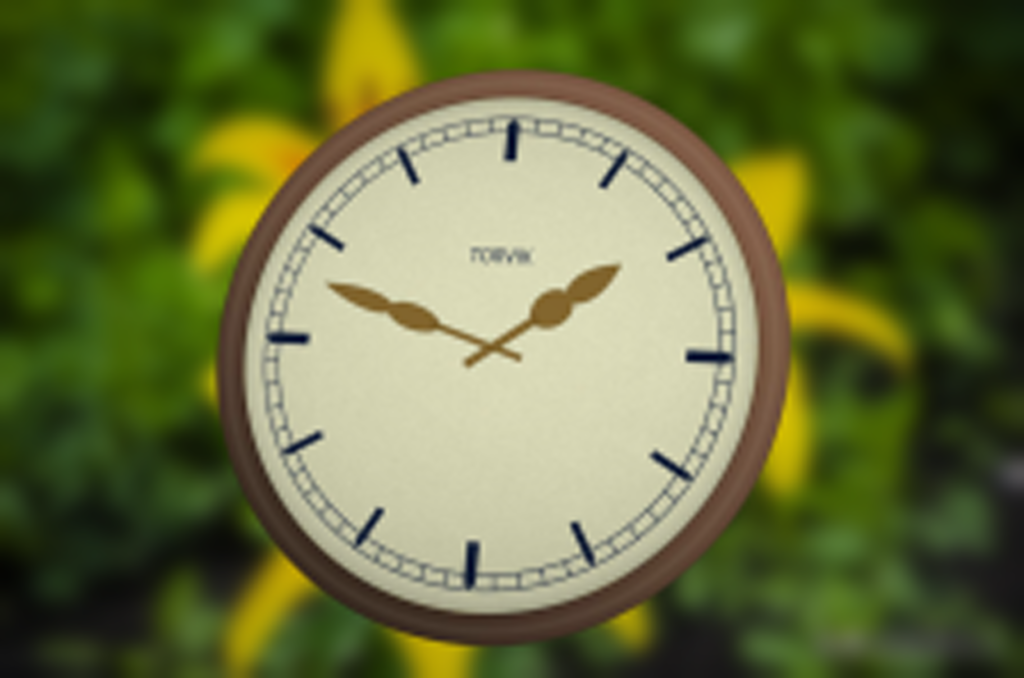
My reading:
1:48
